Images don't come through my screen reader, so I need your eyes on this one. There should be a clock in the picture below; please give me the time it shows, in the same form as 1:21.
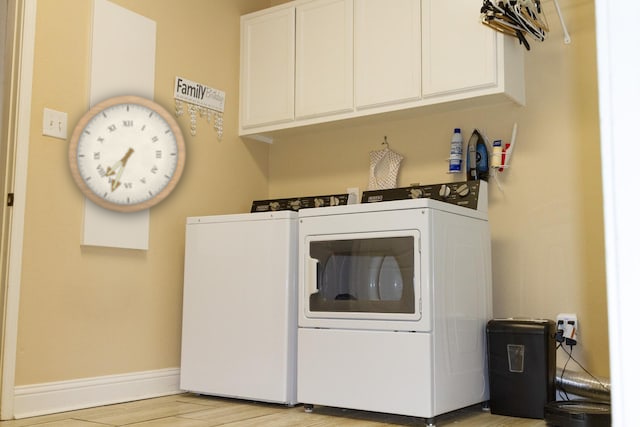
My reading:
7:34
